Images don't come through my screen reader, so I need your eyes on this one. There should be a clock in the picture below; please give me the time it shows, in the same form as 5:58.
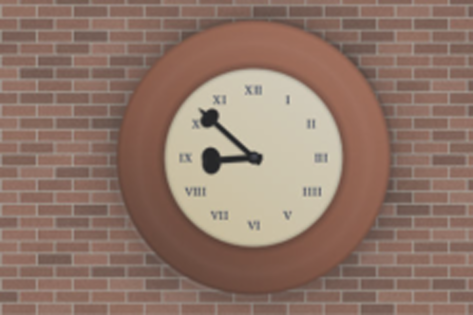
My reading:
8:52
